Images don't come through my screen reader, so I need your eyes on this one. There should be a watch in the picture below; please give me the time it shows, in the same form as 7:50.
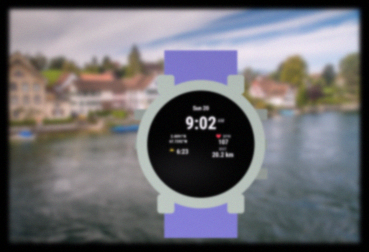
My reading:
9:02
